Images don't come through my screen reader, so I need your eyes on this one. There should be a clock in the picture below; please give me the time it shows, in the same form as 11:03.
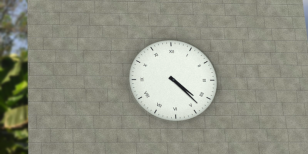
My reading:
4:23
